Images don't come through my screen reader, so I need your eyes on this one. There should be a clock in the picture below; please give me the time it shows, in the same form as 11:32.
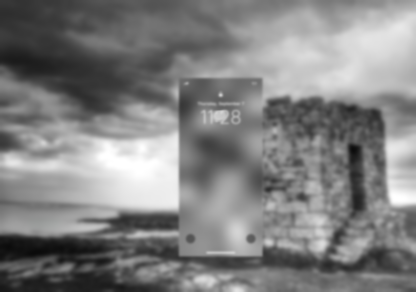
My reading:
11:28
